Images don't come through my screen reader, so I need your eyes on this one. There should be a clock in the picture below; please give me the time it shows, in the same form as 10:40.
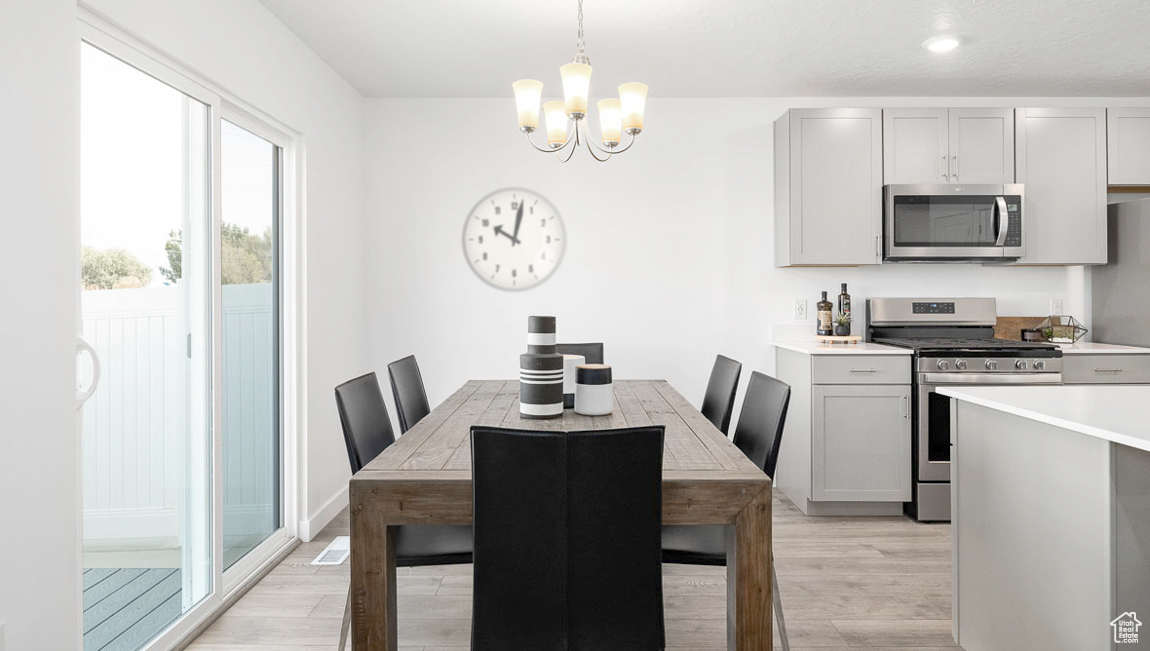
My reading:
10:02
